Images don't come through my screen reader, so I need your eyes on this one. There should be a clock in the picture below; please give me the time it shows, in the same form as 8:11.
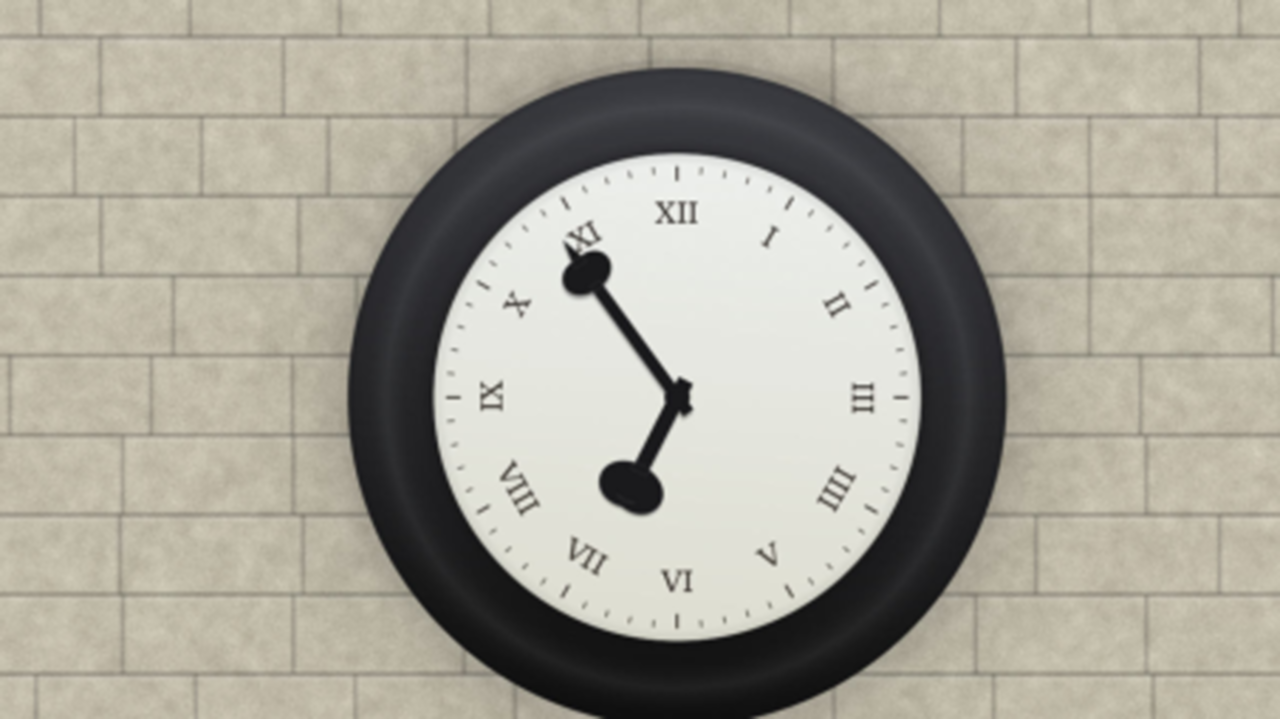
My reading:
6:54
